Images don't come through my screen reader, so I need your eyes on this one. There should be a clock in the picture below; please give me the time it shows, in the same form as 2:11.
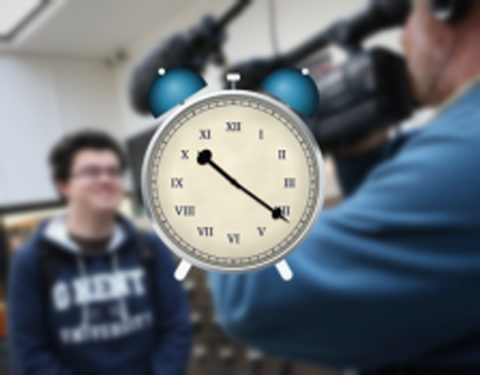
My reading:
10:21
